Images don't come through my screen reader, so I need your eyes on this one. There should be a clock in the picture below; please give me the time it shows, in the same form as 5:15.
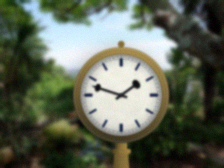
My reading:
1:48
